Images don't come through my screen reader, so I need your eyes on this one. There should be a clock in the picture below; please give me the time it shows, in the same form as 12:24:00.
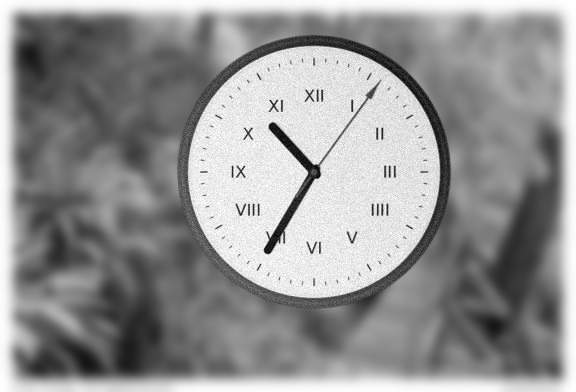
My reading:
10:35:06
